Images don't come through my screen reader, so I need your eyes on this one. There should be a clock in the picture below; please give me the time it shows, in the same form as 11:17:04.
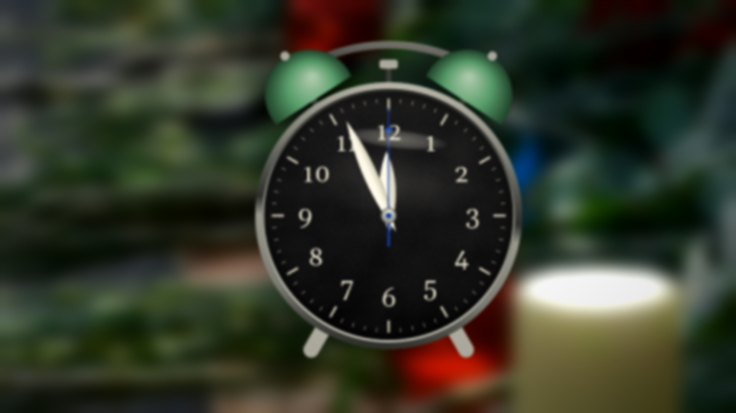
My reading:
11:56:00
